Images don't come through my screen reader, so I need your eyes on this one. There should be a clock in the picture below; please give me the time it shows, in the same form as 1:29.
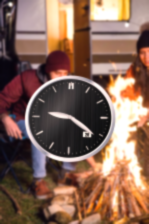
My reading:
9:21
